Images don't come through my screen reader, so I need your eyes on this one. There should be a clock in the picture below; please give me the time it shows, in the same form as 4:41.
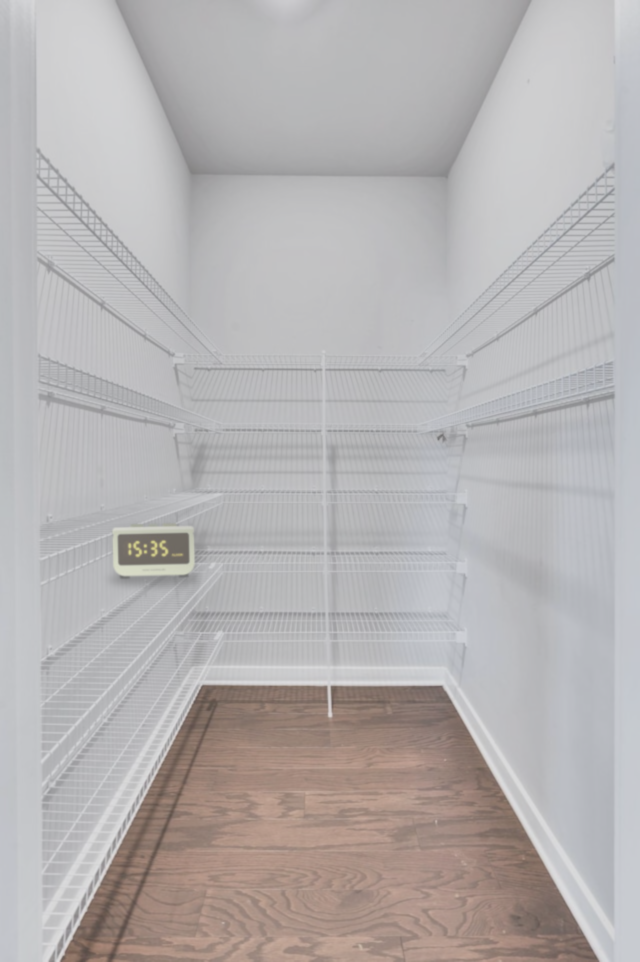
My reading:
15:35
